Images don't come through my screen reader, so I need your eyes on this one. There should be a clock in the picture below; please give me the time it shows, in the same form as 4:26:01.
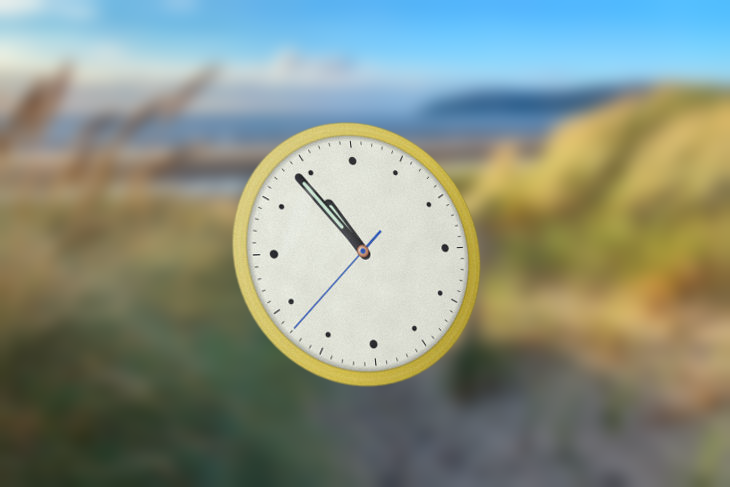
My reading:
10:53:38
